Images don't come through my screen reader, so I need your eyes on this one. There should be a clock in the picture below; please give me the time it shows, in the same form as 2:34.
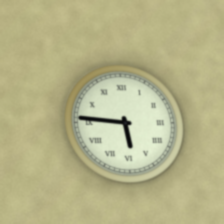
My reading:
5:46
